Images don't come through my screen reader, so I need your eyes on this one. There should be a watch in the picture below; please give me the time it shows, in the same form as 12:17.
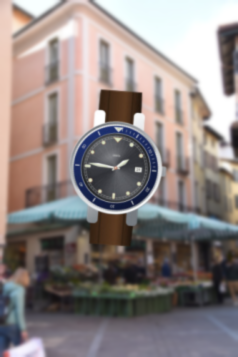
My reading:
1:46
